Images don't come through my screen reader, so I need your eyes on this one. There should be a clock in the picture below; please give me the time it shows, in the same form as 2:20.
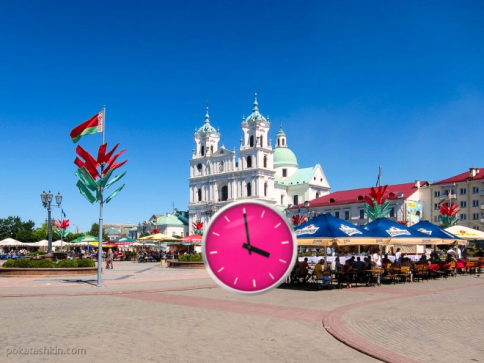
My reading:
4:00
